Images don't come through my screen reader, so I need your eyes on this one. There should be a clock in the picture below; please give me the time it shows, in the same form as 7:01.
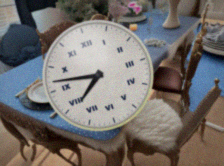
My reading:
7:47
